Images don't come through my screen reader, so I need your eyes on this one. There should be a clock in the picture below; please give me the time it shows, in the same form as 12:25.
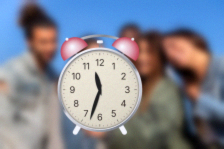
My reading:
11:33
